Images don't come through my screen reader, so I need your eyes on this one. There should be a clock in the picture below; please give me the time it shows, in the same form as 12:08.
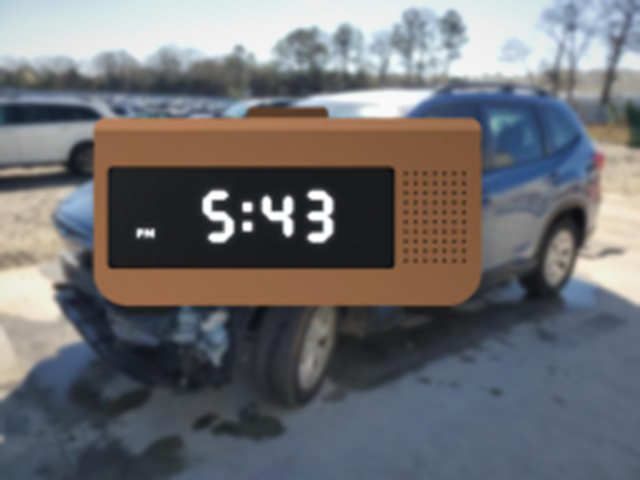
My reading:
5:43
